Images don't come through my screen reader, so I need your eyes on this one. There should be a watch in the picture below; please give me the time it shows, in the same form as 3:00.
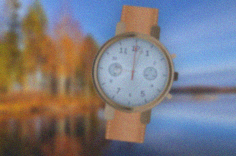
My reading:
9:02
